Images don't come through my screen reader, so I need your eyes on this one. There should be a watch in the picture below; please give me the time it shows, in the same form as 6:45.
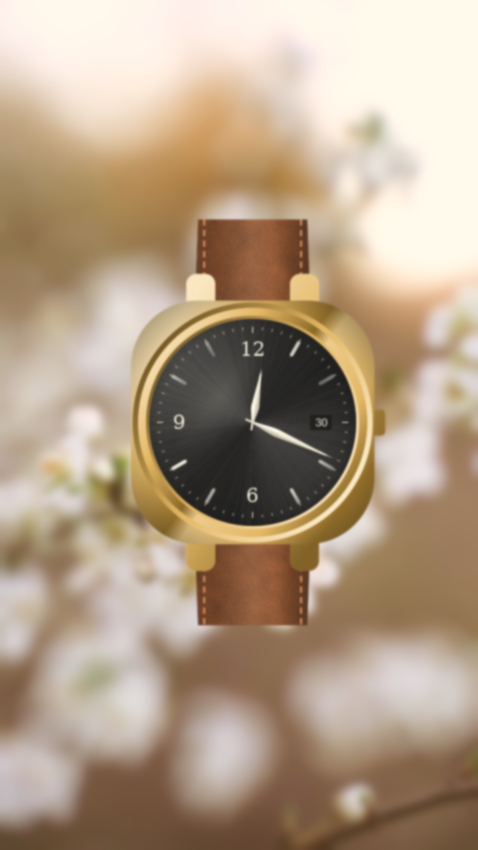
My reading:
12:19
